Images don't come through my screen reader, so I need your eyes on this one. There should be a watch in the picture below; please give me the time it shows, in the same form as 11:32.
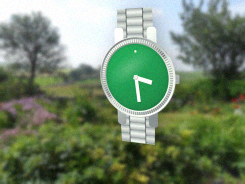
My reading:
3:29
